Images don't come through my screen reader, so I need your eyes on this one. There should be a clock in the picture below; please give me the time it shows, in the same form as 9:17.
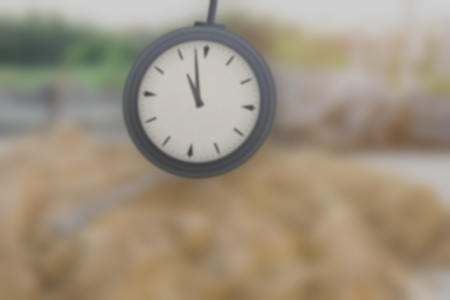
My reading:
10:58
